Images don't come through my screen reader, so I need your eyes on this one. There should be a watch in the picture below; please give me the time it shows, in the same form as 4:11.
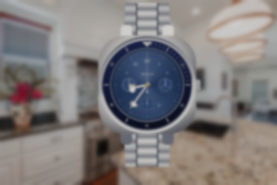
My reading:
8:36
